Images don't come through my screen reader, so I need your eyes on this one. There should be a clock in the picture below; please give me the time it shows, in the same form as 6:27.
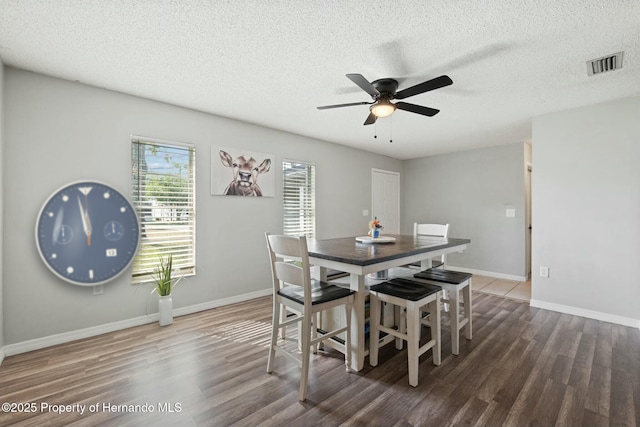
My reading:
11:58
